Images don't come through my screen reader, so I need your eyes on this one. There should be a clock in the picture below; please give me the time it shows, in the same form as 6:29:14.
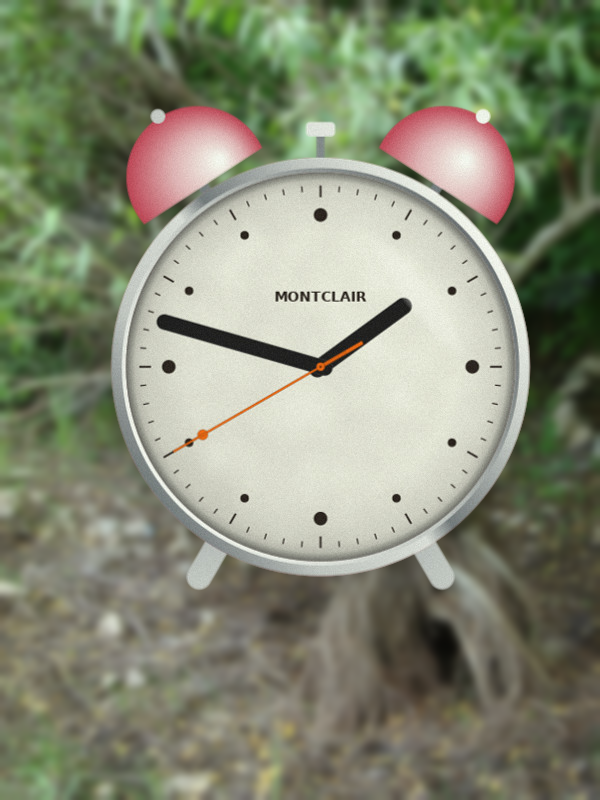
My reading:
1:47:40
